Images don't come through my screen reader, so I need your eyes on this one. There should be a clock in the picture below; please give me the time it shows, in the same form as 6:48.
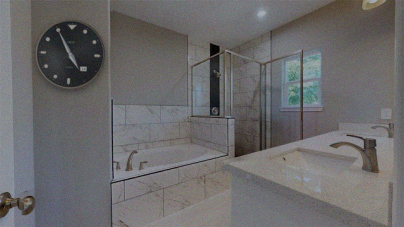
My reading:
4:55
